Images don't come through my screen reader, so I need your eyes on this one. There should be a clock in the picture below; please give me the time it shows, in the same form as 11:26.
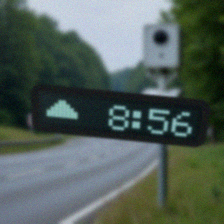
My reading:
8:56
